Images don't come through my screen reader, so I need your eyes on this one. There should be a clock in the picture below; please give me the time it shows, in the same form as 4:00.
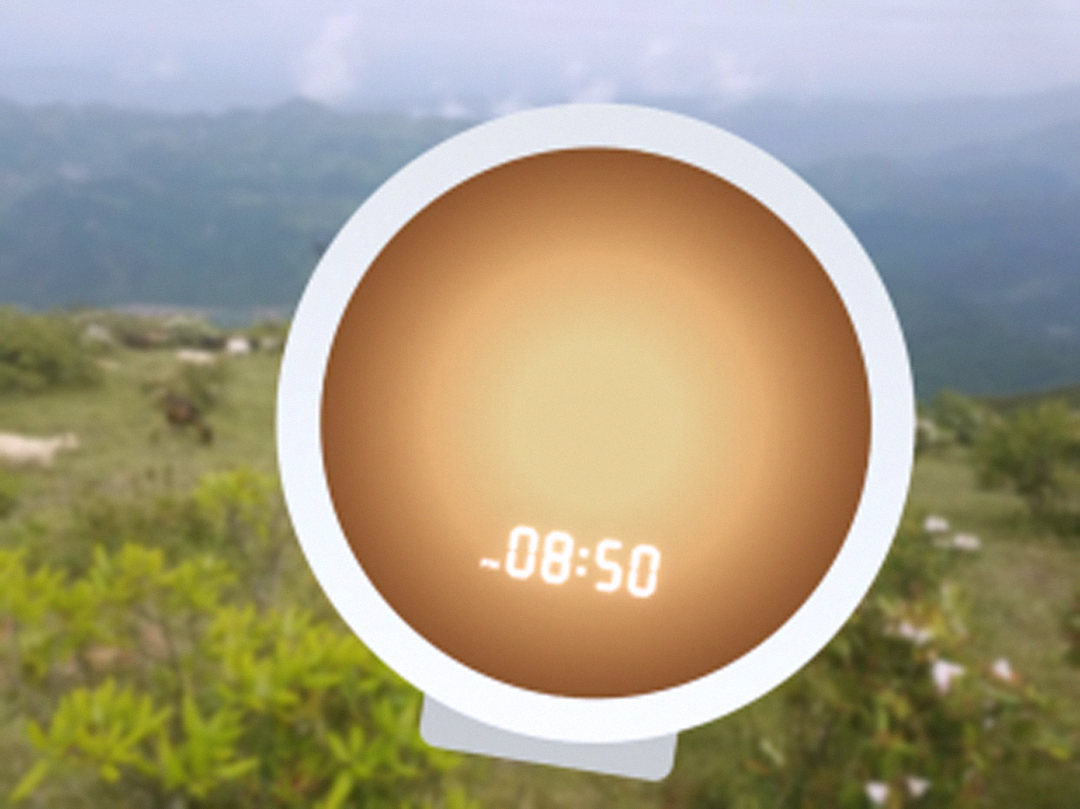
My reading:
8:50
